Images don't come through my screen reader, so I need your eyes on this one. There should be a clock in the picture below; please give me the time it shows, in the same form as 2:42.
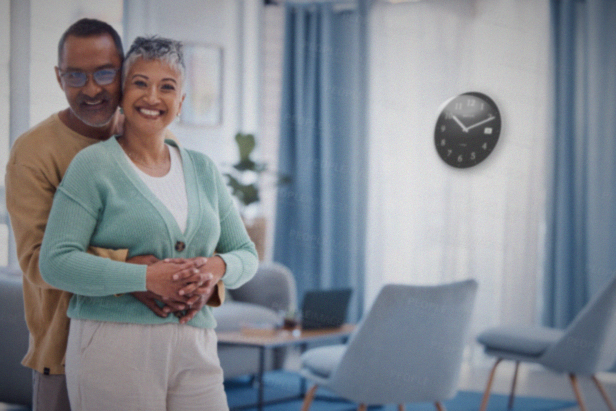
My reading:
10:11
